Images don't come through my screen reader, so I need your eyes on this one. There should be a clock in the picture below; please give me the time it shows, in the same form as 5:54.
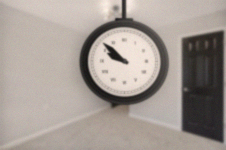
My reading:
9:52
